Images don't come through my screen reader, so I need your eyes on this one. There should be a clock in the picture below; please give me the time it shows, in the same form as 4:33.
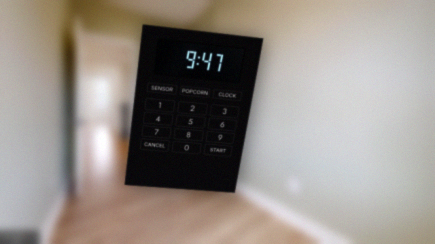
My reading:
9:47
